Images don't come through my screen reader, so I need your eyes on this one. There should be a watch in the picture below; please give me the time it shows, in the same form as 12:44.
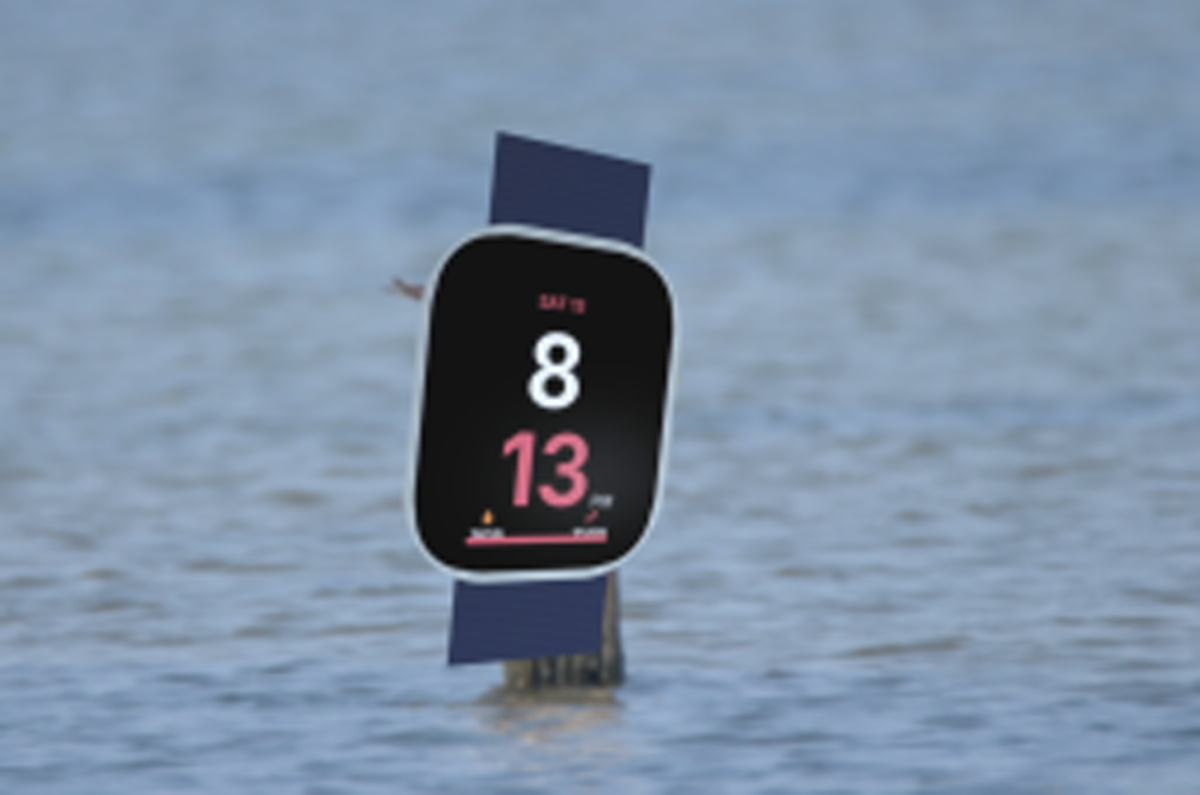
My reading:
8:13
